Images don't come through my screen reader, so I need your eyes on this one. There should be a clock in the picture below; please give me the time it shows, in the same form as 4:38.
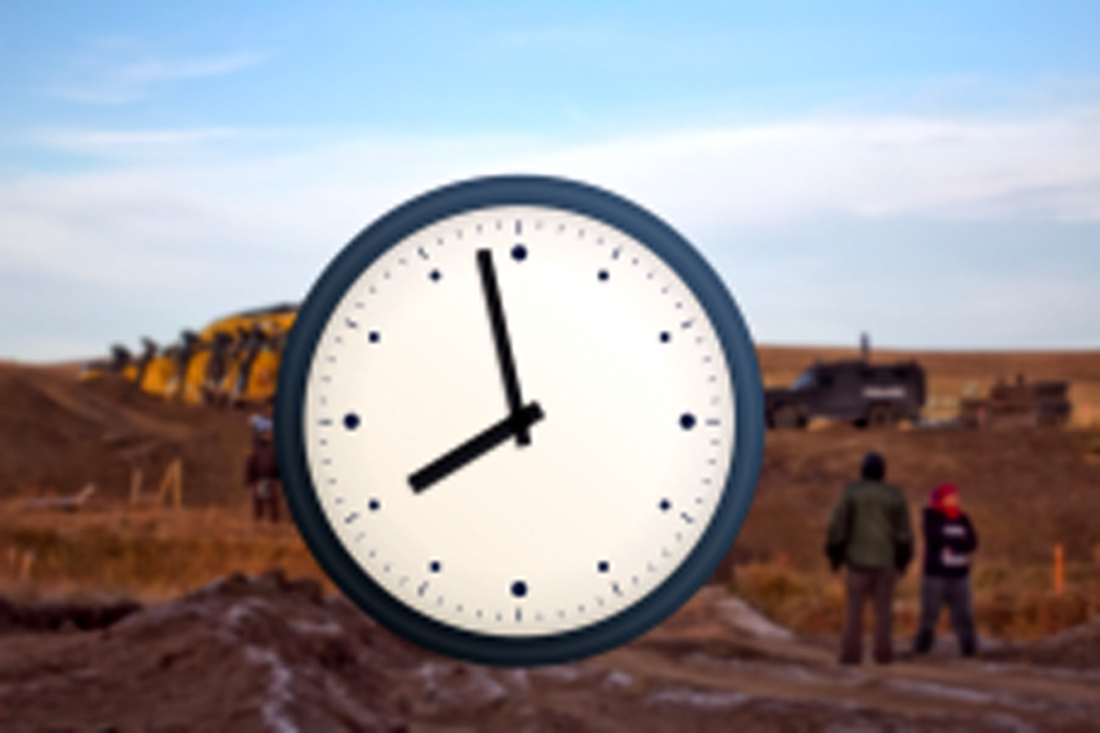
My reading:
7:58
